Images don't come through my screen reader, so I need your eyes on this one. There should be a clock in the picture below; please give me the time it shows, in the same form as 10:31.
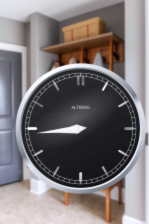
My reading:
8:44
